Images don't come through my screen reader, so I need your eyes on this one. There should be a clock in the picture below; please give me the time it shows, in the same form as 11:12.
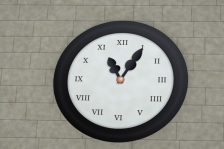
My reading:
11:05
